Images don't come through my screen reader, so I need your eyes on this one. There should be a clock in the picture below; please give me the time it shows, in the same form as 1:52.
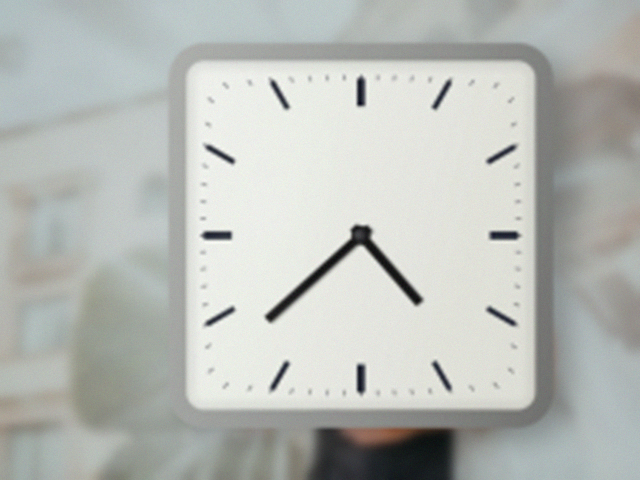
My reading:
4:38
